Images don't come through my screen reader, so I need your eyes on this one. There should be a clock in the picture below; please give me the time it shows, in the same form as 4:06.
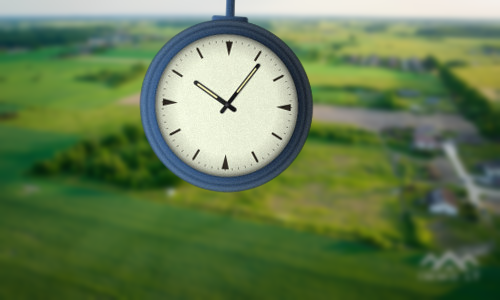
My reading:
10:06
